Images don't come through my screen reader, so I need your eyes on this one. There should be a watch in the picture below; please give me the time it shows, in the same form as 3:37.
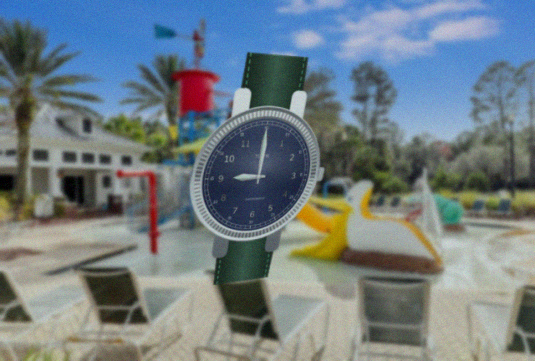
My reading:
9:00
